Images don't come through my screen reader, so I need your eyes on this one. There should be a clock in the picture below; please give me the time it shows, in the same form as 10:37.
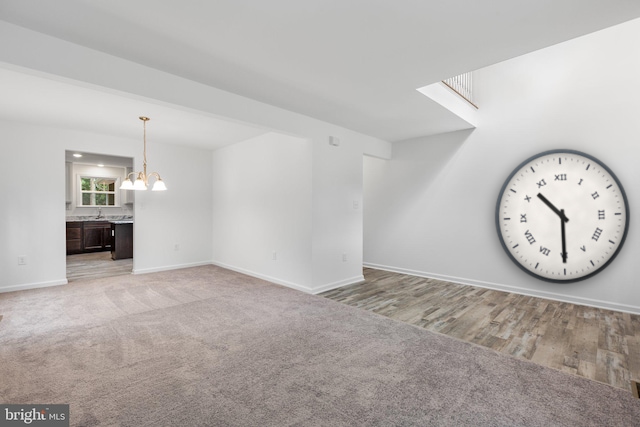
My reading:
10:30
